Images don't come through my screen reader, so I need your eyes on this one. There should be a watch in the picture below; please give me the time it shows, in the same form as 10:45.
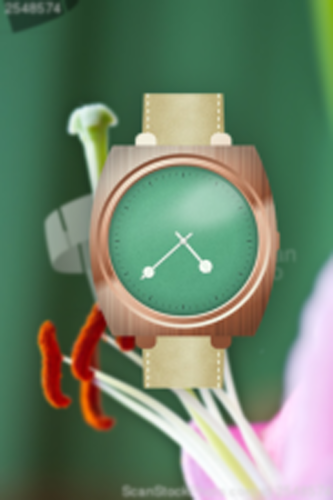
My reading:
4:38
